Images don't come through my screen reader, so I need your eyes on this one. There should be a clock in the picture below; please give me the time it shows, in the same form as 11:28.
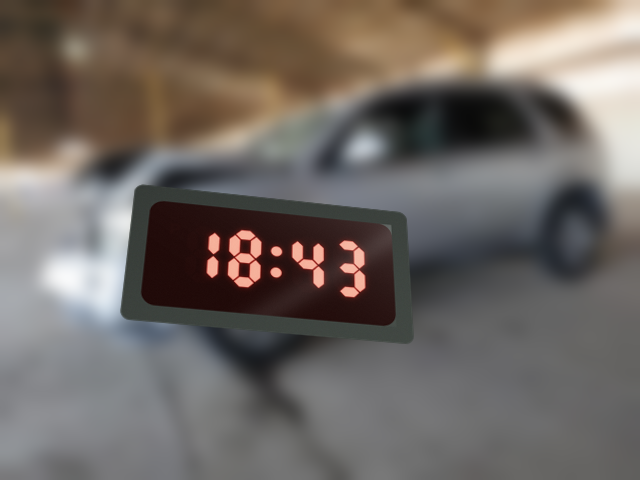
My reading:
18:43
